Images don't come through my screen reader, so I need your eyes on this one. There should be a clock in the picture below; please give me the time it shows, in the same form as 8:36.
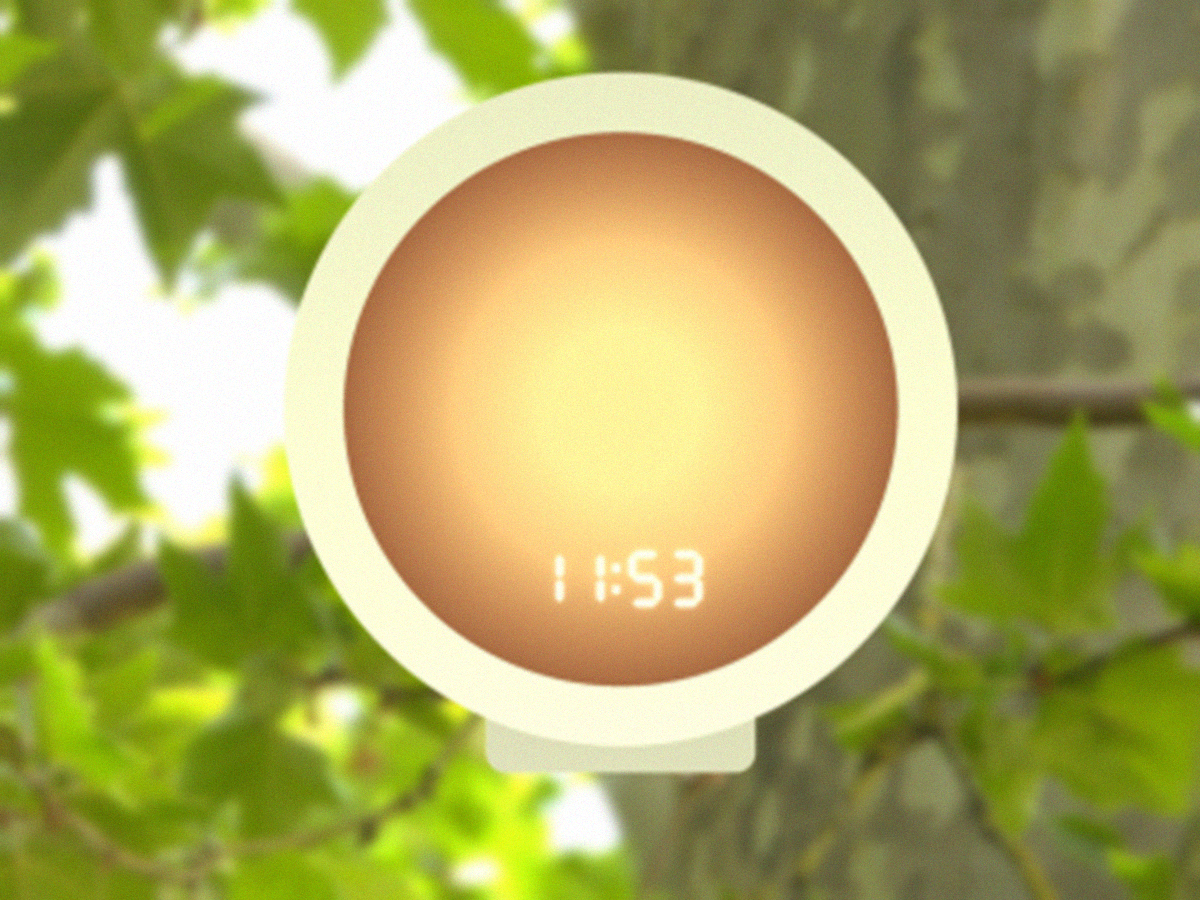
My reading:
11:53
